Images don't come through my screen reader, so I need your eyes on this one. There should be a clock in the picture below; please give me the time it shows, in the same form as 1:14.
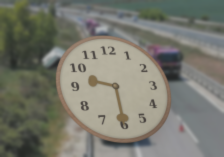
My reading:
9:30
